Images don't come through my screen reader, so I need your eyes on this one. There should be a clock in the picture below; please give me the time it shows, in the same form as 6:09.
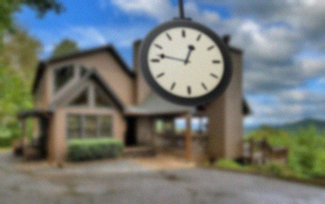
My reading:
12:47
